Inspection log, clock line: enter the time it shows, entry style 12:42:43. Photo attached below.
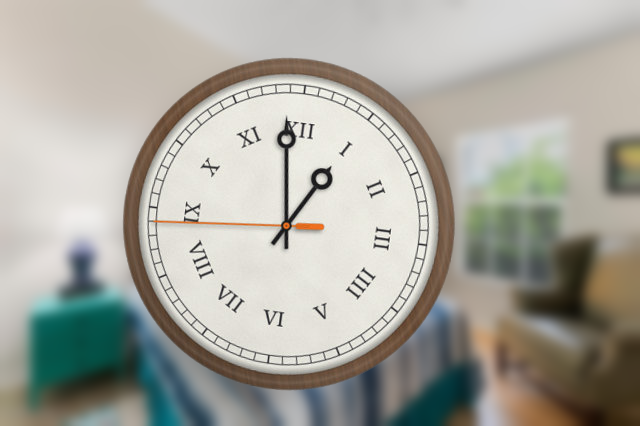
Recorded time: 12:58:44
